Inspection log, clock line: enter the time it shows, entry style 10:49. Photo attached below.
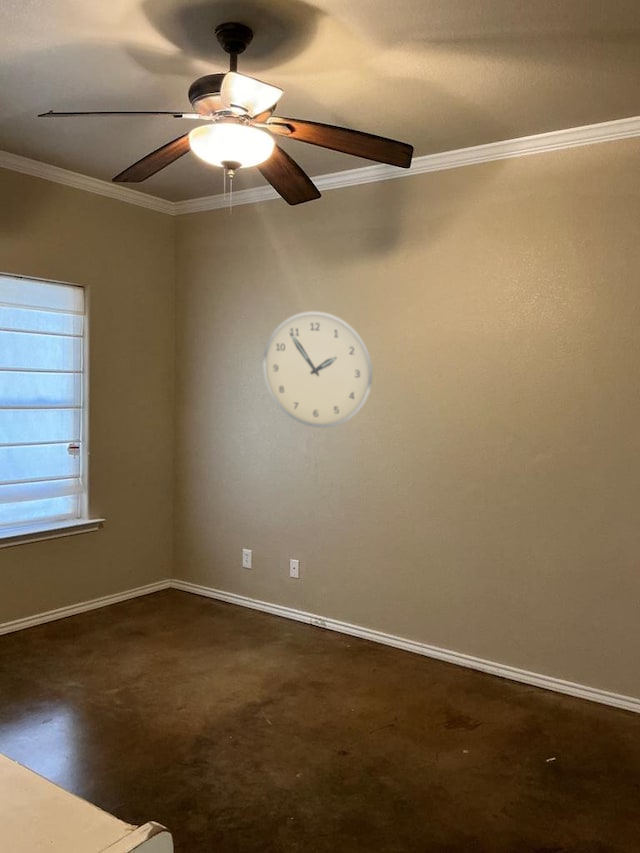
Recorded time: 1:54
